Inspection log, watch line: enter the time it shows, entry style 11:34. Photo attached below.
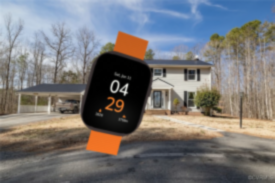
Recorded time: 4:29
